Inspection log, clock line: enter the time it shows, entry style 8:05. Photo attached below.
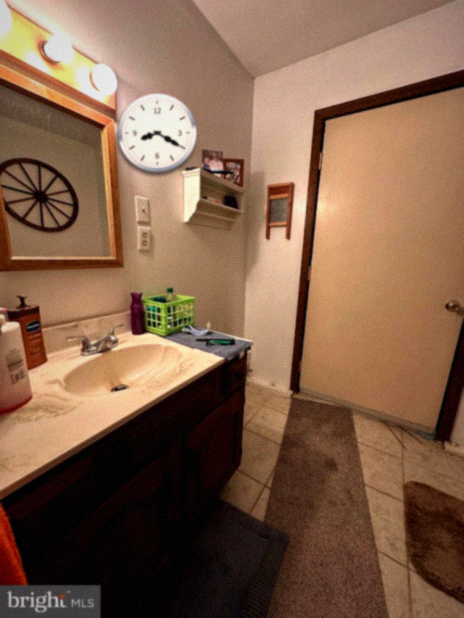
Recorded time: 8:20
